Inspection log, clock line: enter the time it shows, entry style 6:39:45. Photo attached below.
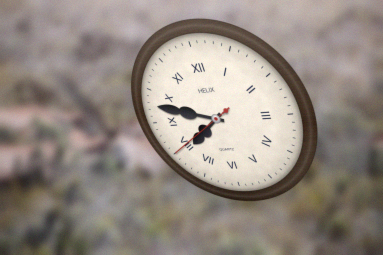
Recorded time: 7:47:40
